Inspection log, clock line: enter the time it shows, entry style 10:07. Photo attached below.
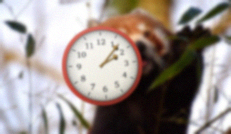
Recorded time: 2:07
